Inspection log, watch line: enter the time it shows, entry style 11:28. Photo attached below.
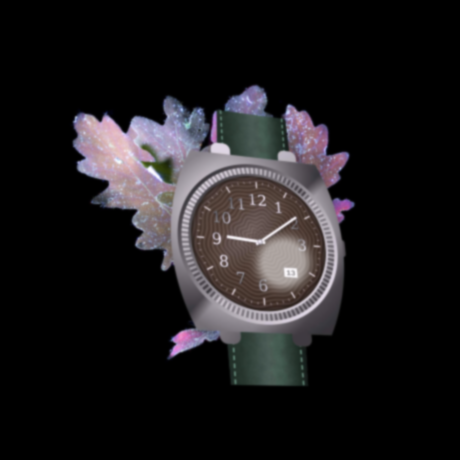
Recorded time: 9:09
